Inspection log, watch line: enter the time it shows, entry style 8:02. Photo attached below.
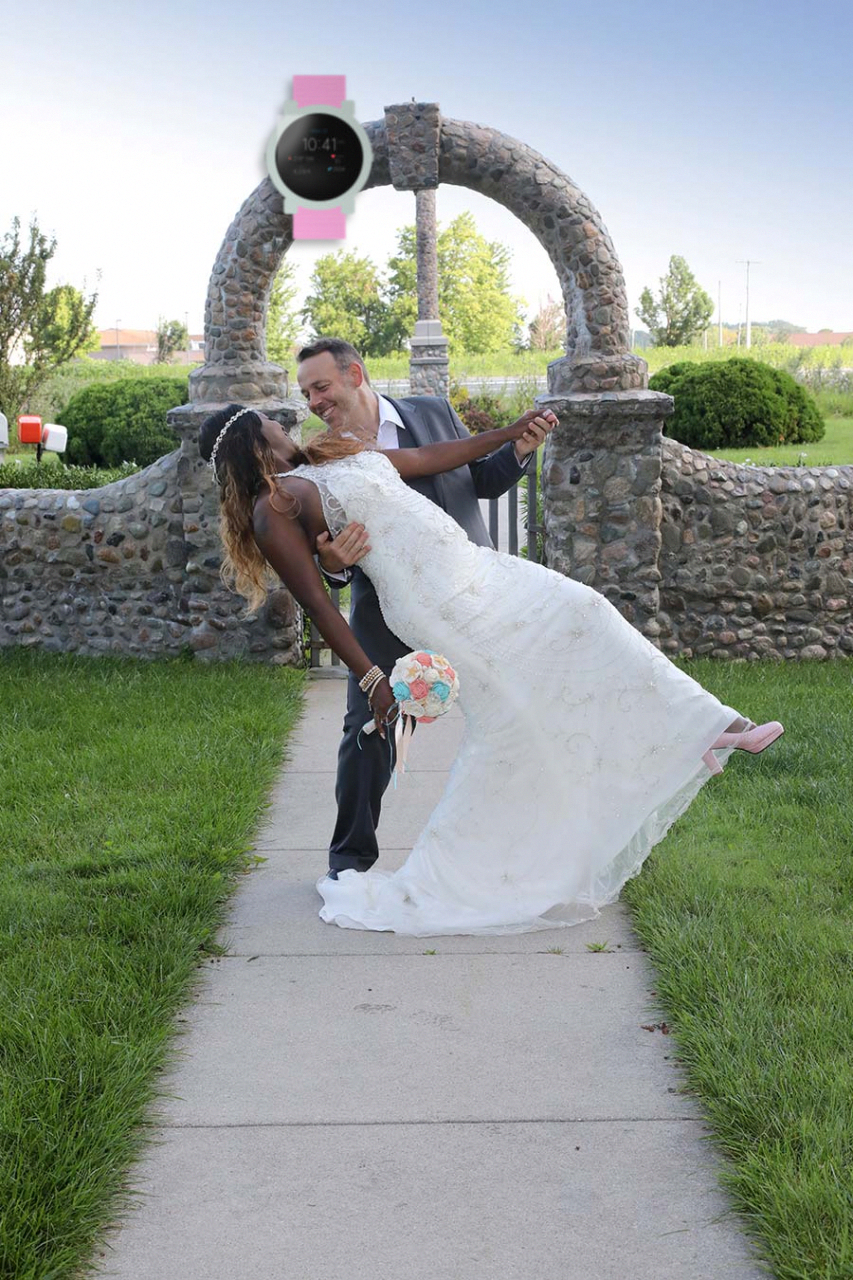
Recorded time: 10:41
